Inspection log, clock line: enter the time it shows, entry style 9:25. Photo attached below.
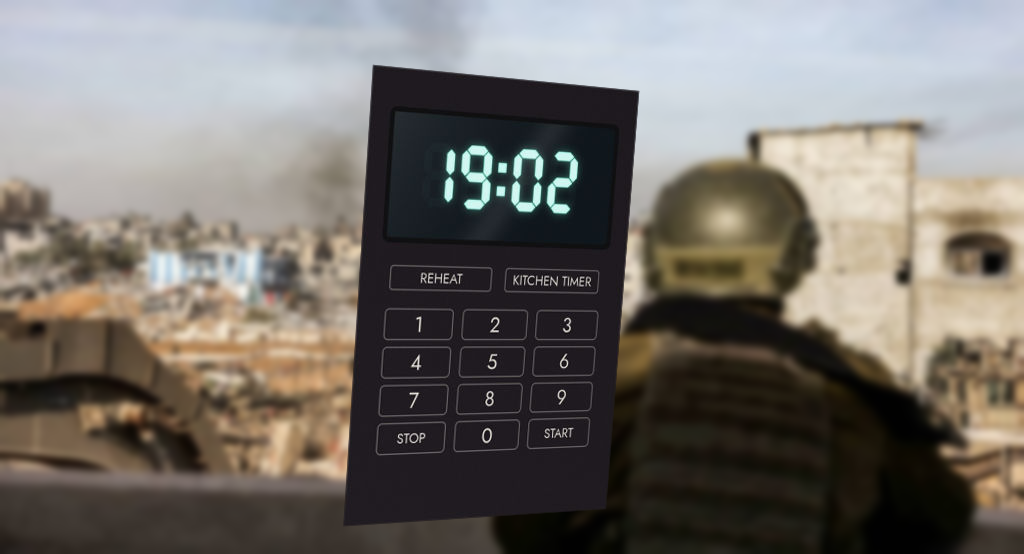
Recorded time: 19:02
